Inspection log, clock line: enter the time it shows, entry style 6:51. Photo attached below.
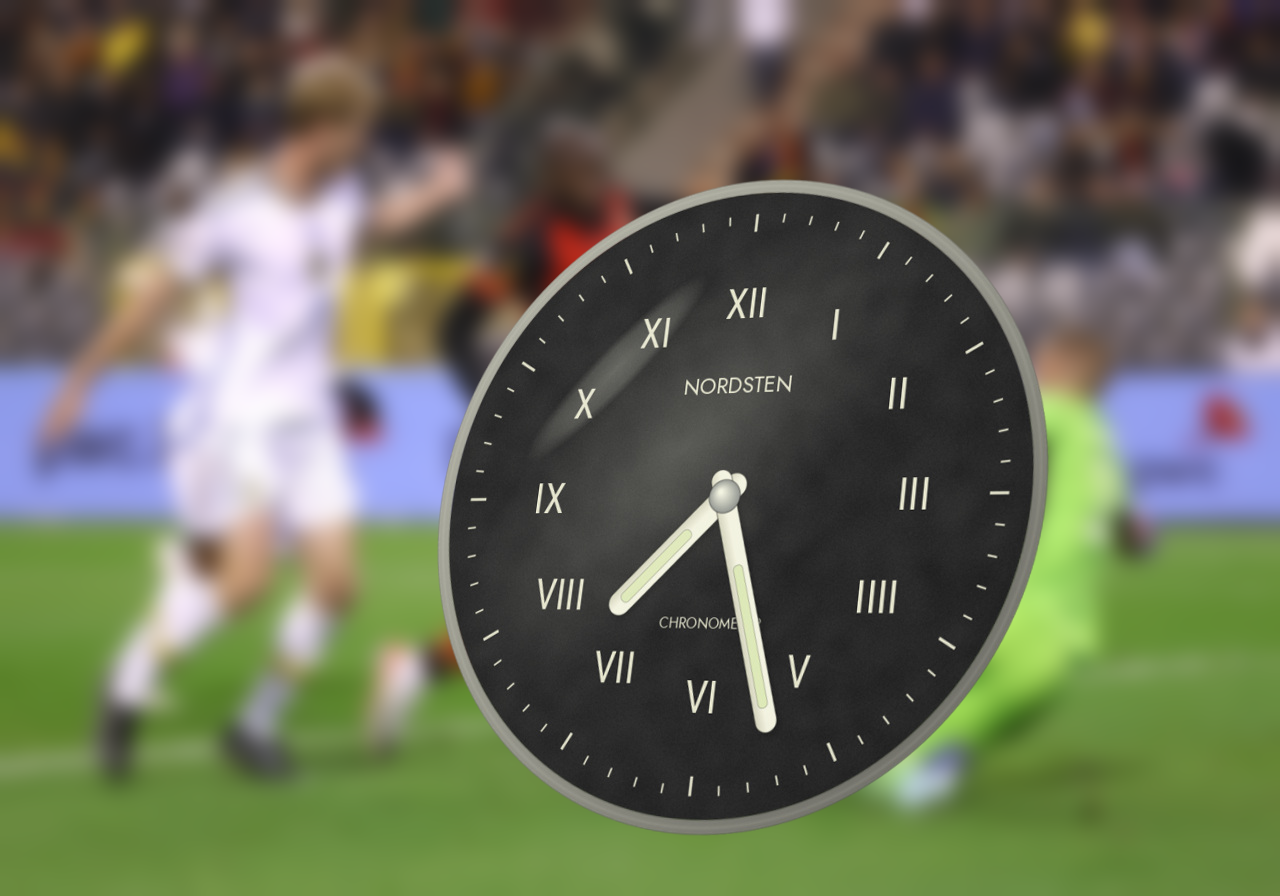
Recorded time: 7:27
